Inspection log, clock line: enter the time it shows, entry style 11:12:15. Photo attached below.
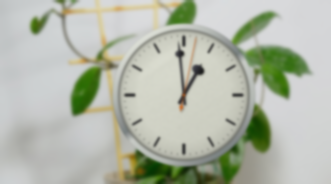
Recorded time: 12:59:02
